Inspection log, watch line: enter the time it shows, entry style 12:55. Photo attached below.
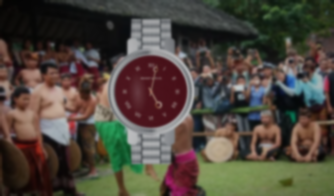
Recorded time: 5:02
